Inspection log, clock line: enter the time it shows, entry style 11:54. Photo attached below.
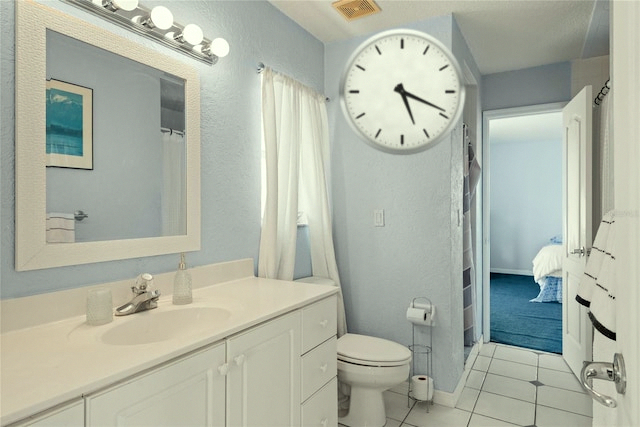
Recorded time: 5:19
